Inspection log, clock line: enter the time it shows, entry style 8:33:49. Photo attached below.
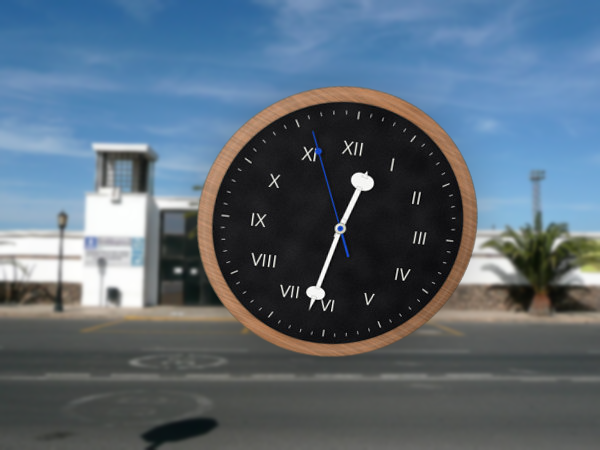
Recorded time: 12:31:56
